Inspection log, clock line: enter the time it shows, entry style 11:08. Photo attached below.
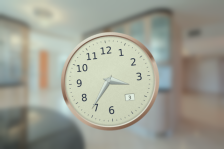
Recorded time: 3:36
